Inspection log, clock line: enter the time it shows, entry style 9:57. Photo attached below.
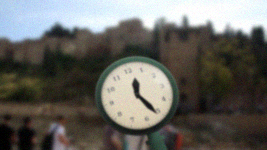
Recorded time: 12:26
